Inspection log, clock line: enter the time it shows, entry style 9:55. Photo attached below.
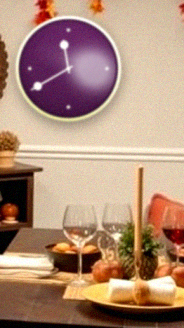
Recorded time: 11:40
